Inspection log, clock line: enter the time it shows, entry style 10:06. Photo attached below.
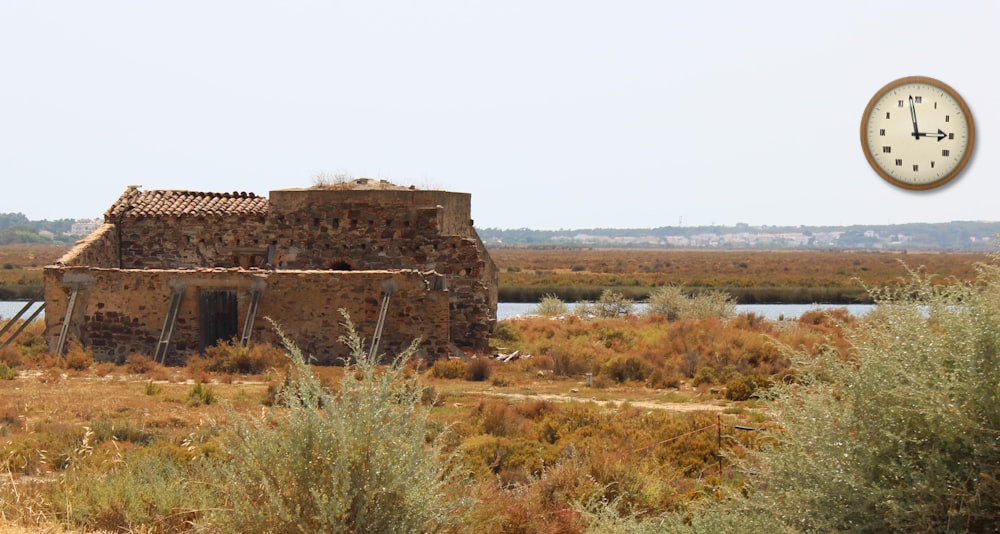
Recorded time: 2:58
